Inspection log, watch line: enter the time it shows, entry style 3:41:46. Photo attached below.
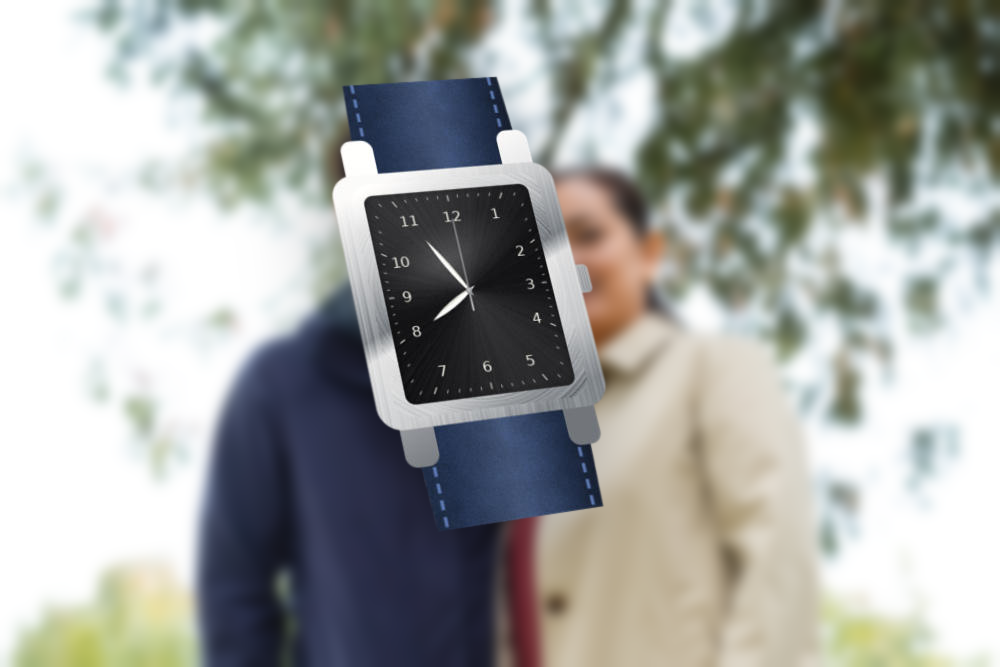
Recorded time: 7:55:00
